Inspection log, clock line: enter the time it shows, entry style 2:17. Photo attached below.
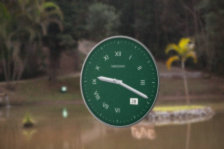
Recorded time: 9:19
